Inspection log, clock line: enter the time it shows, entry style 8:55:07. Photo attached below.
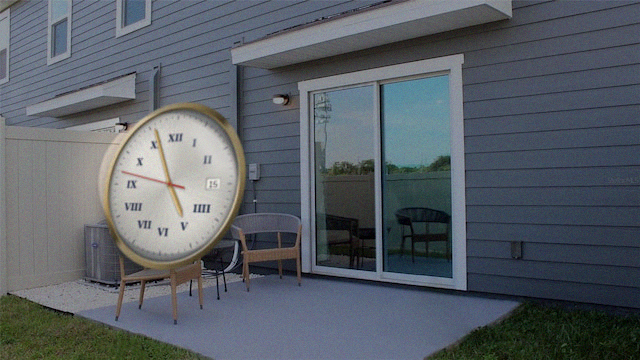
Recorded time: 4:55:47
